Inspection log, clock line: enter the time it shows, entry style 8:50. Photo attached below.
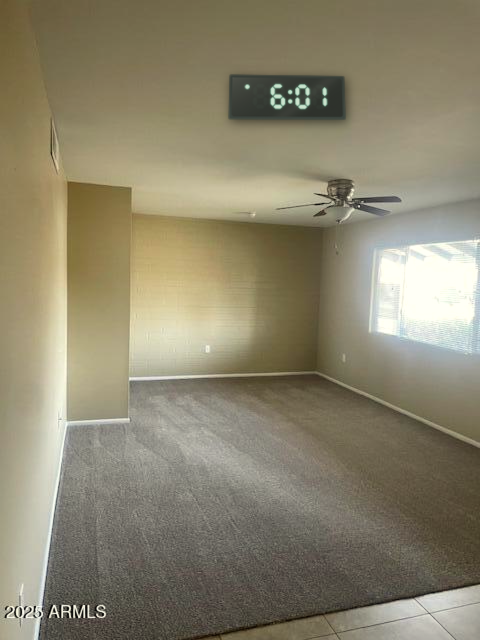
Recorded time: 6:01
